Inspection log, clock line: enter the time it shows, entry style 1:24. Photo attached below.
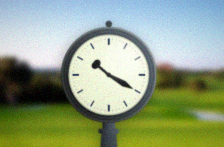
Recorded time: 10:20
